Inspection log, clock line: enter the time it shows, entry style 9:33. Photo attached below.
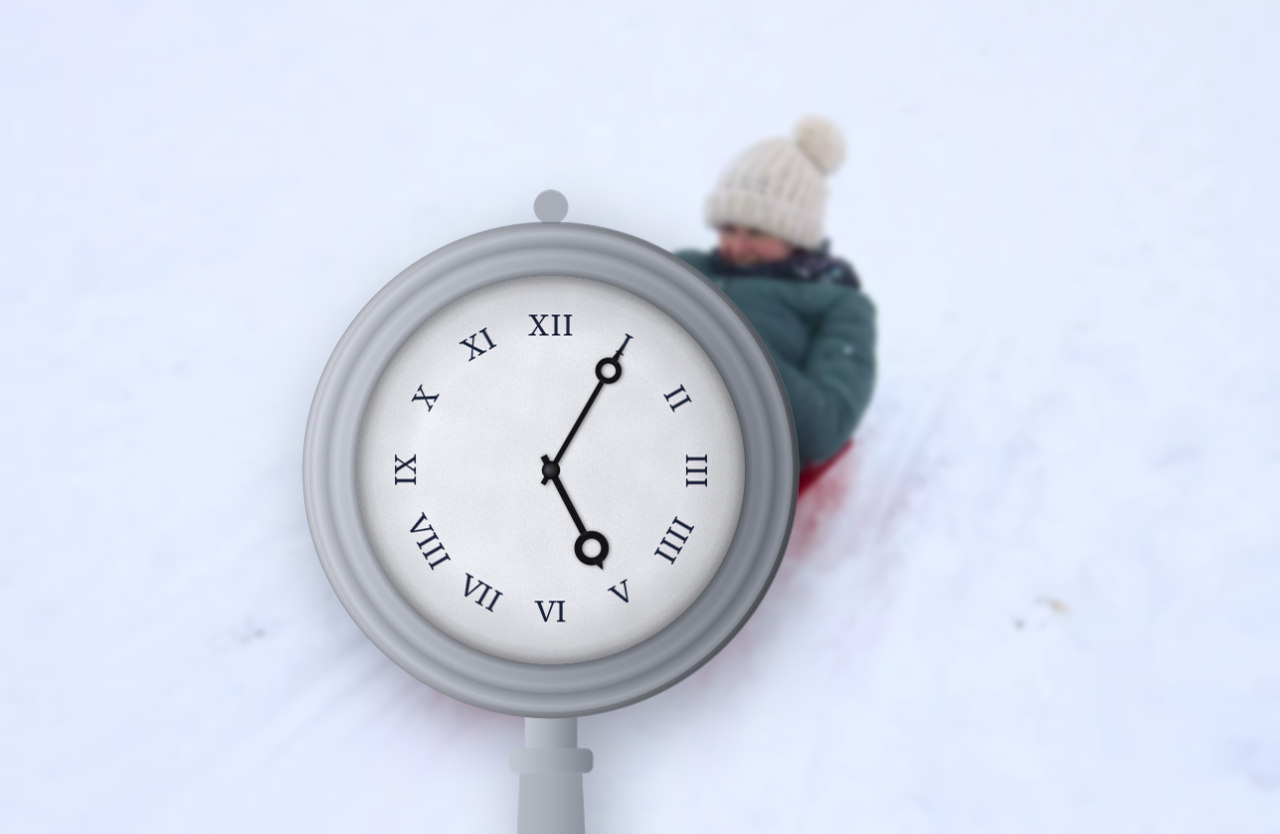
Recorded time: 5:05
